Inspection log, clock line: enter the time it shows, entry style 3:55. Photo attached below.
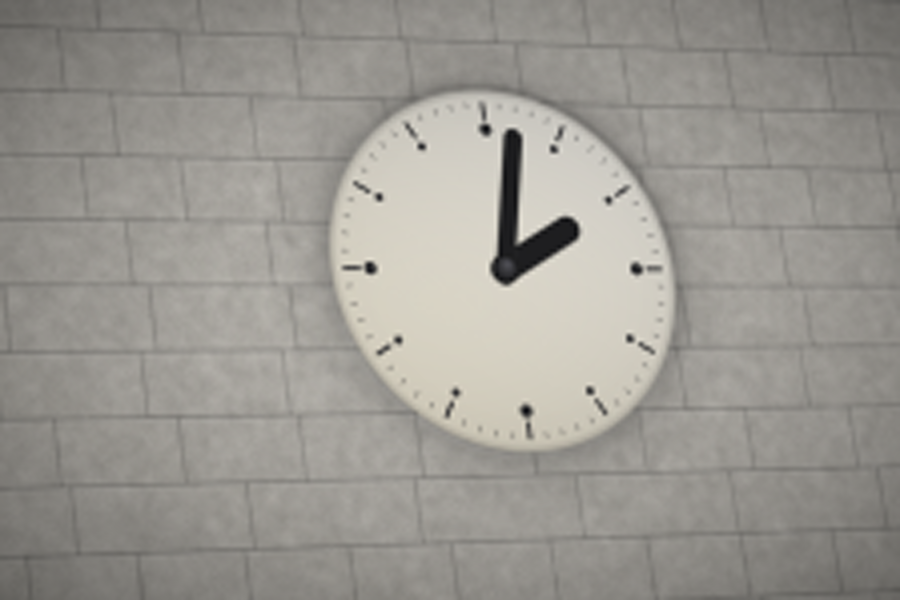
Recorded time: 2:02
